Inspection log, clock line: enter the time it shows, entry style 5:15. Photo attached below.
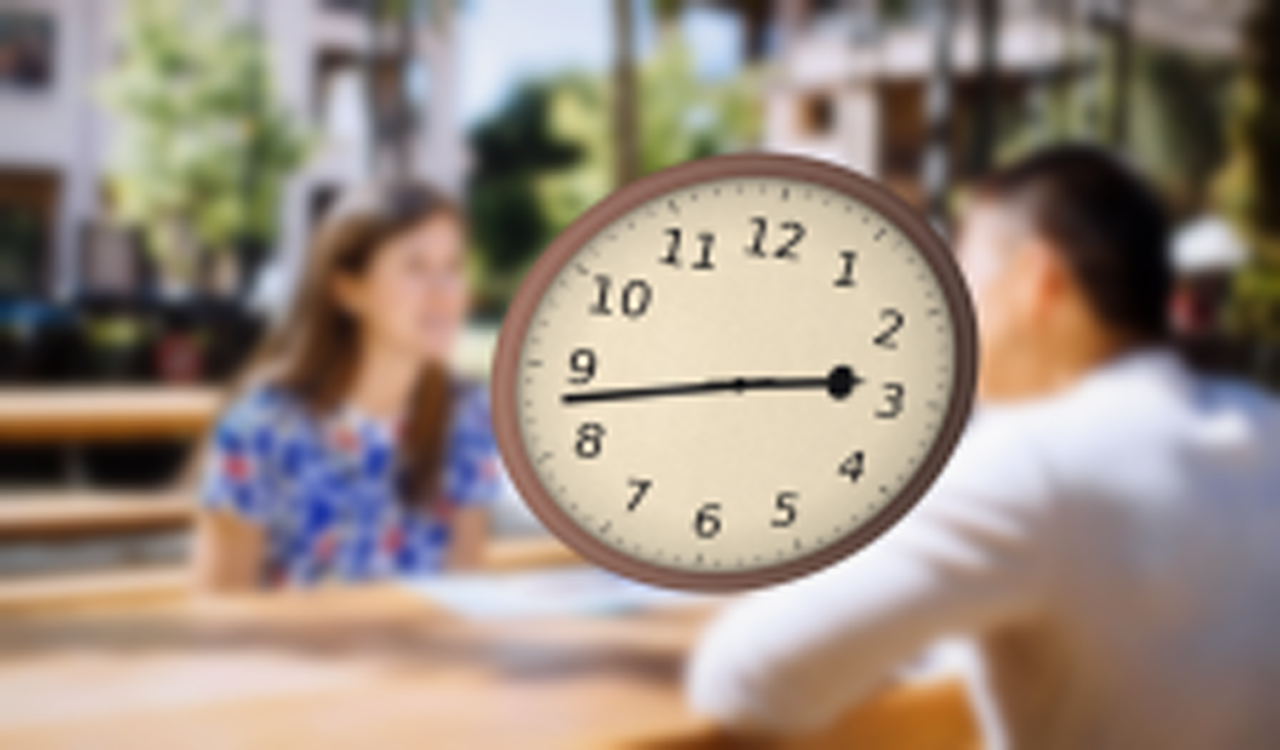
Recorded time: 2:43
